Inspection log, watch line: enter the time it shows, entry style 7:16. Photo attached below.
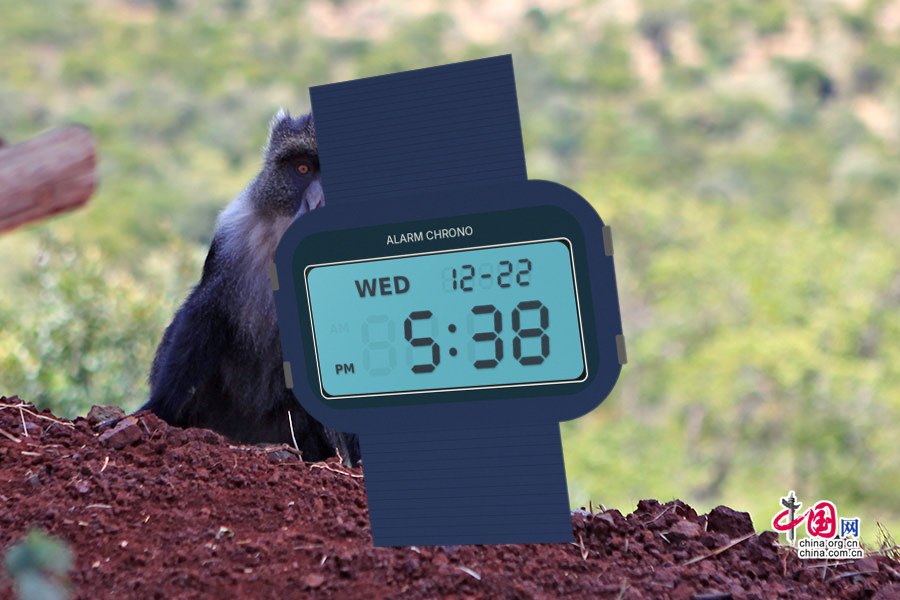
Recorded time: 5:38
